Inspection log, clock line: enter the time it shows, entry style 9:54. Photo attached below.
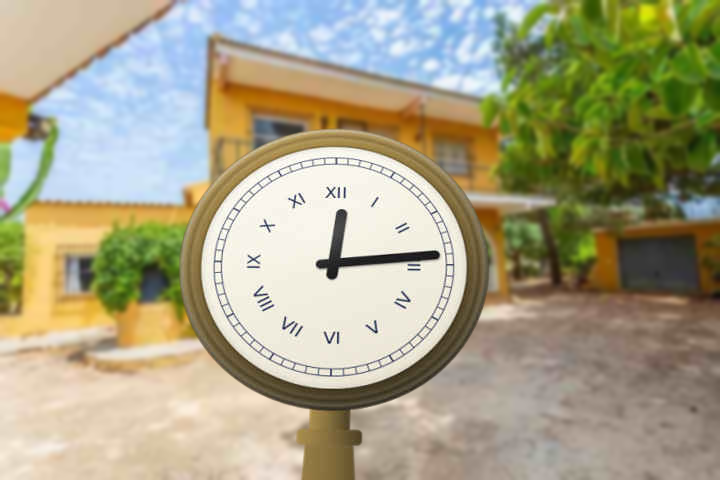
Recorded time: 12:14
